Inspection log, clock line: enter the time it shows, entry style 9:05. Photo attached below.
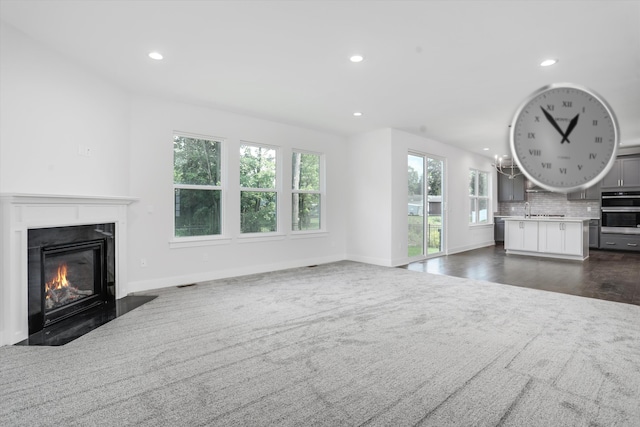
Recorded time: 12:53
